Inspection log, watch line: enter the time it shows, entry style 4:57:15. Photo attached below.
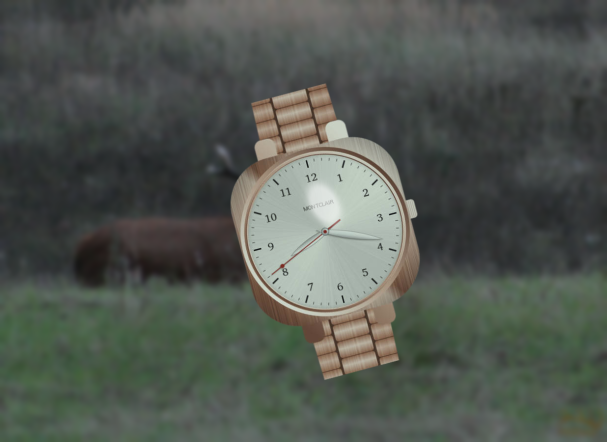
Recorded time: 8:18:41
